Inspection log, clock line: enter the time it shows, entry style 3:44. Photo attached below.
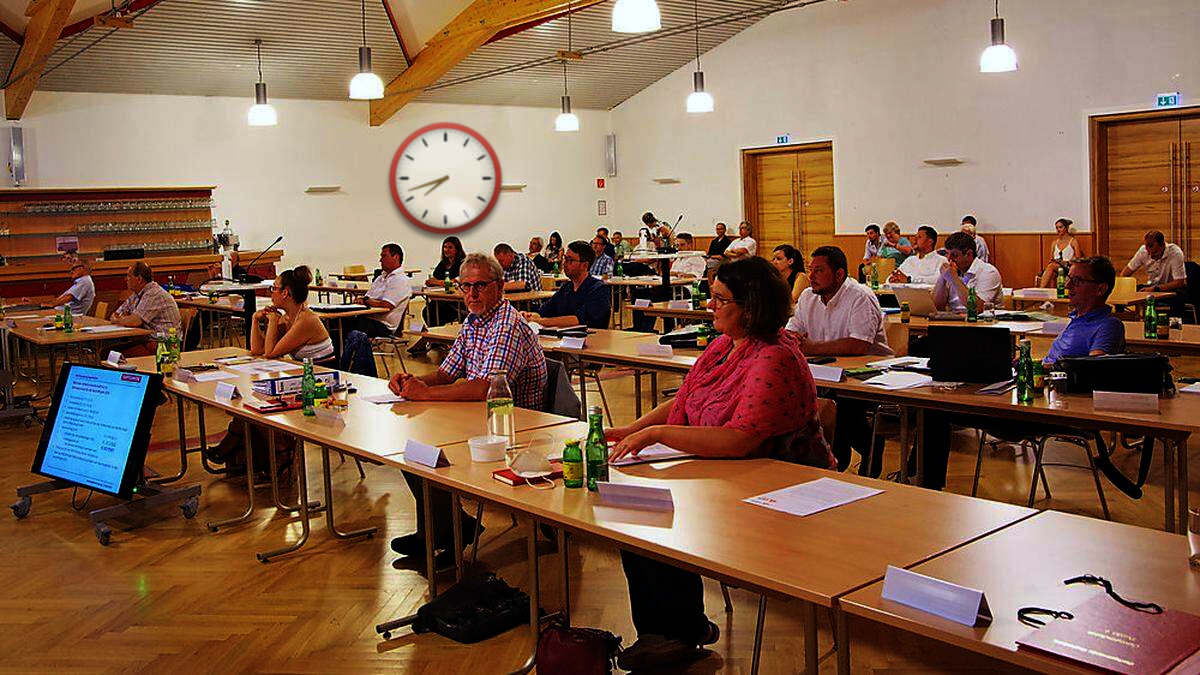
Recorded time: 7:42
